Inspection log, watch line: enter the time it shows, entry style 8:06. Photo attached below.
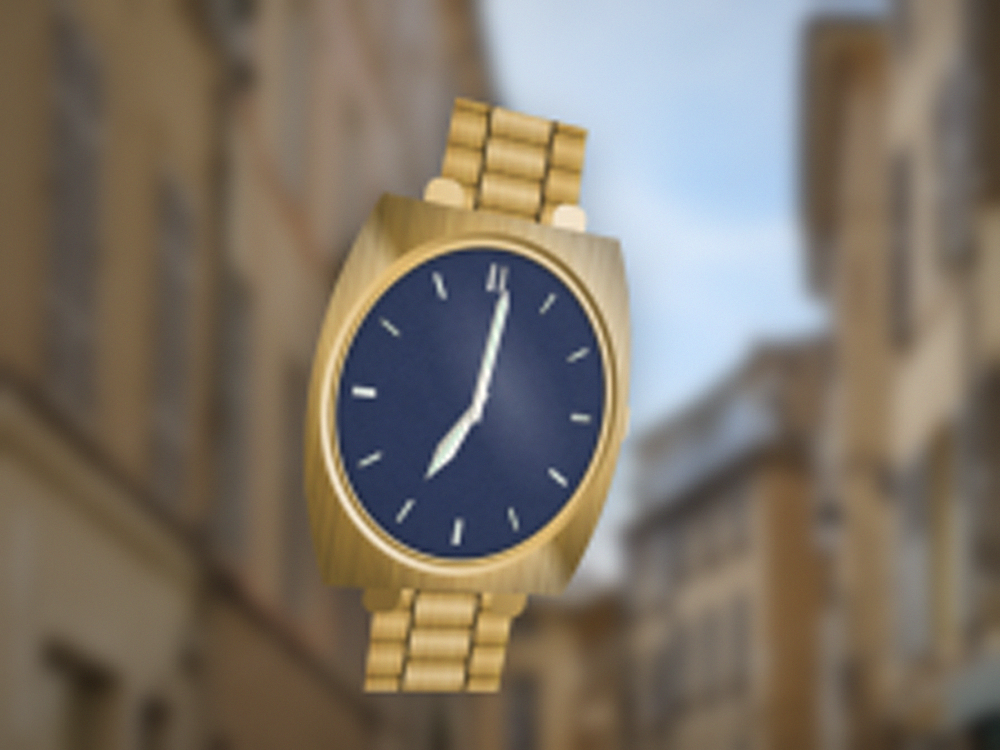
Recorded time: 7:01
